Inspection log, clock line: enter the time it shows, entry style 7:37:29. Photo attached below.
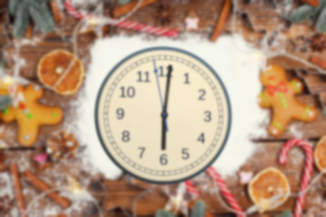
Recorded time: 6:00:58
